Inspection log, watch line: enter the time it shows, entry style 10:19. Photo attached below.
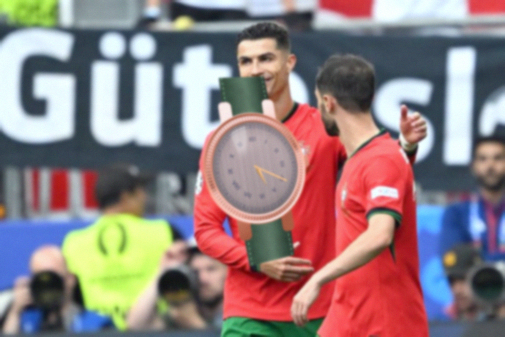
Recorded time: 5:20
